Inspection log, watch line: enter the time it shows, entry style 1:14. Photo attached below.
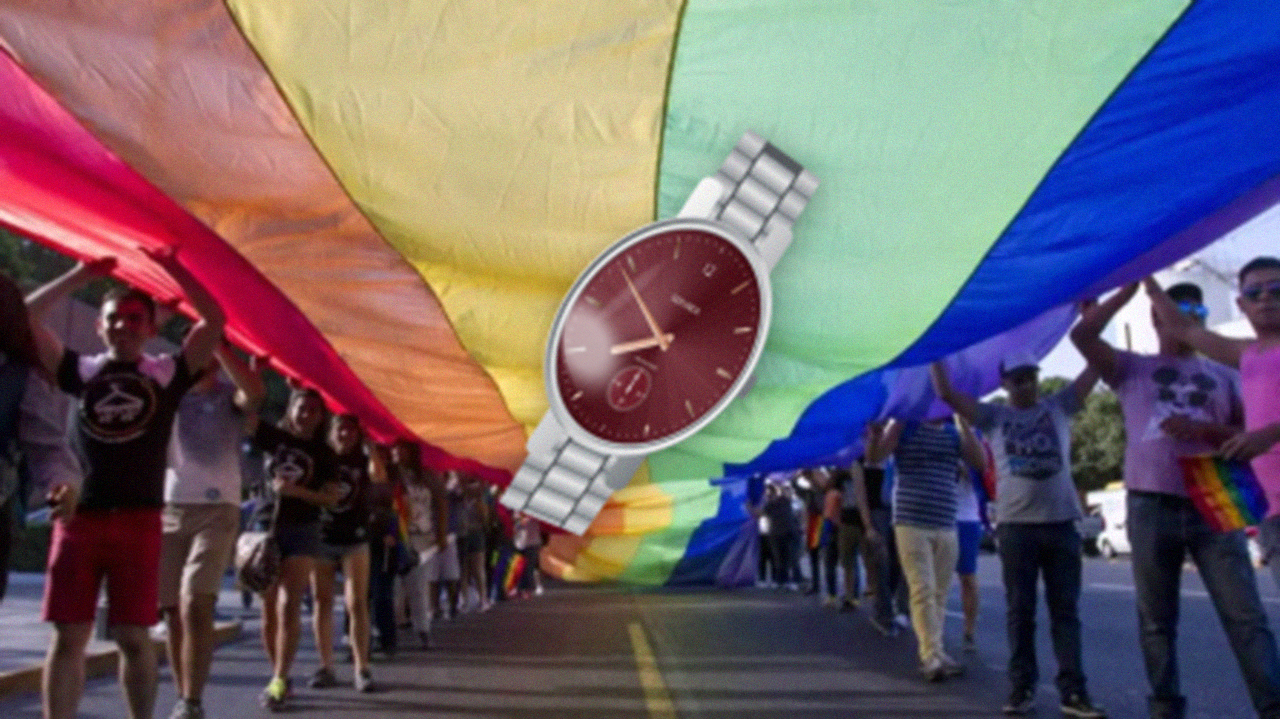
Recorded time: 7:49
